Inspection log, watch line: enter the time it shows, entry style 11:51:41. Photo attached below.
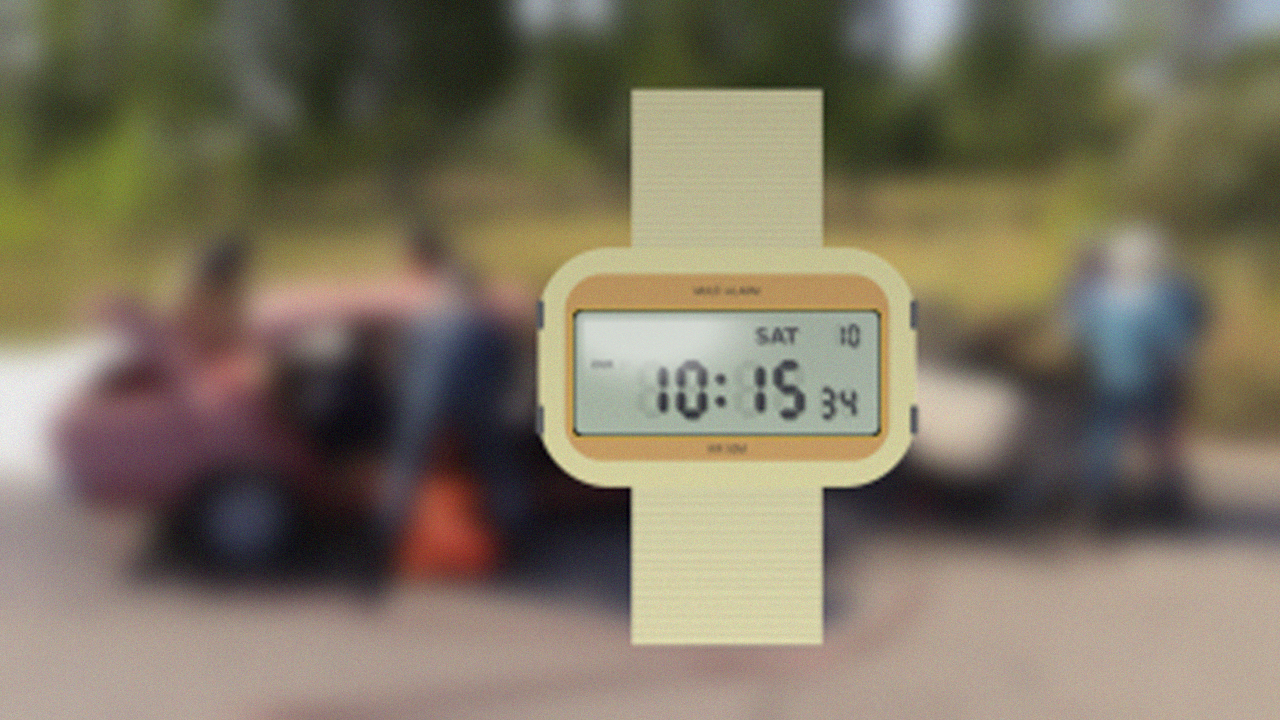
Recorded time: 10:15:34
